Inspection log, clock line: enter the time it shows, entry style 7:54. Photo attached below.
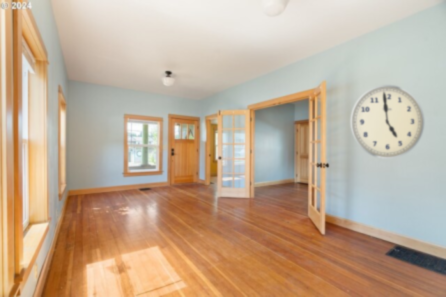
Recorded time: 4:59
